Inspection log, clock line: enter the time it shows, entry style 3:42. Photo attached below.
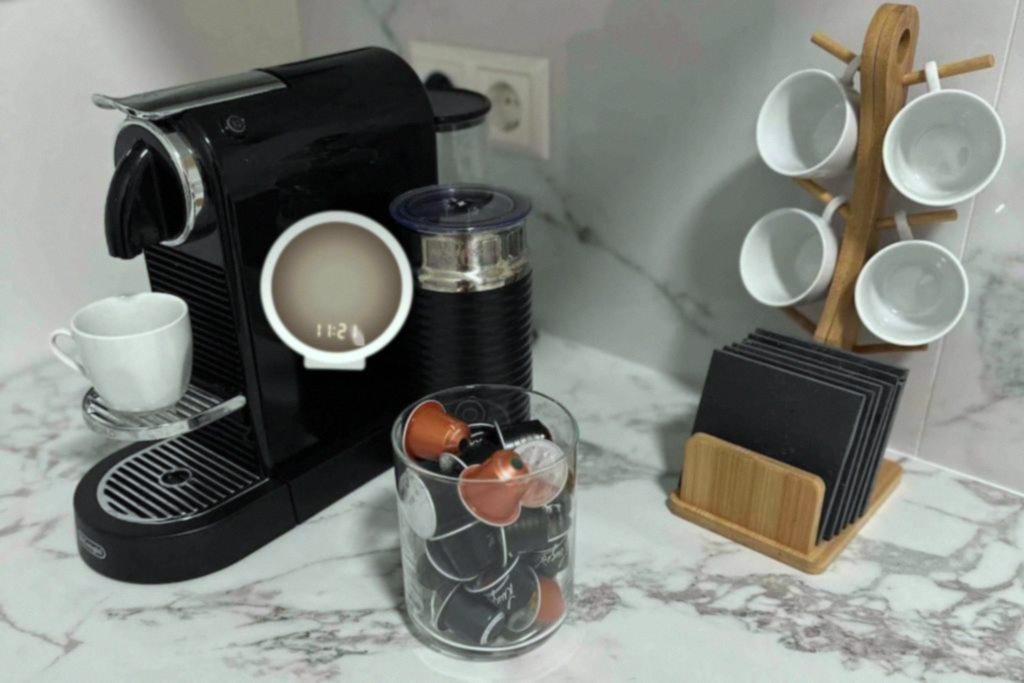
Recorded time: 11:21
